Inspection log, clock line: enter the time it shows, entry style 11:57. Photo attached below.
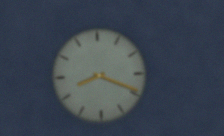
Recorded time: 8:19
